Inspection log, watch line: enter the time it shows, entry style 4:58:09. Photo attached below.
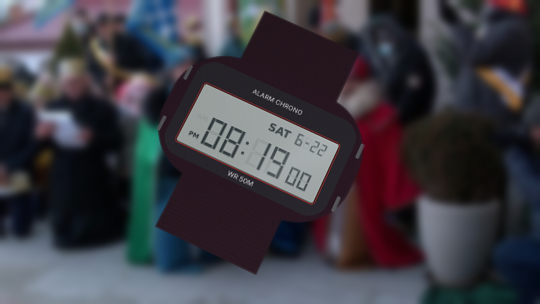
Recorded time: 8:19:00
